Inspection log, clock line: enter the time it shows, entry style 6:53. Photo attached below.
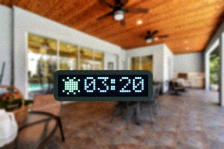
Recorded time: 3:20
